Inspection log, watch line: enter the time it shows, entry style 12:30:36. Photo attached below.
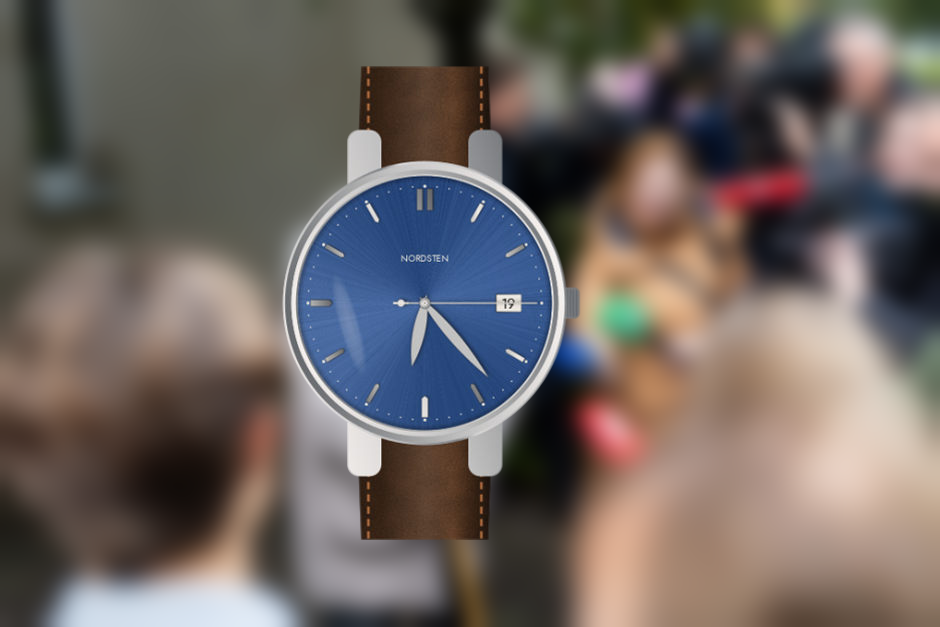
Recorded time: 6:23:15
